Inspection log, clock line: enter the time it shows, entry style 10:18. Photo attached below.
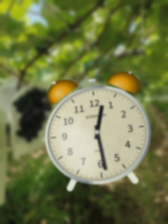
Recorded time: 12:29
